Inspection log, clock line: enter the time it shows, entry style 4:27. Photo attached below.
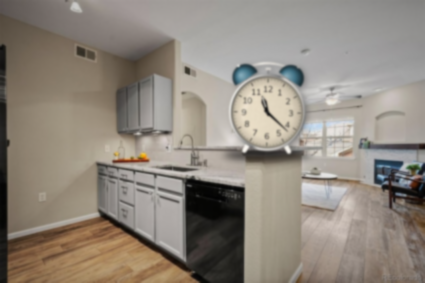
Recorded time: 11:22
